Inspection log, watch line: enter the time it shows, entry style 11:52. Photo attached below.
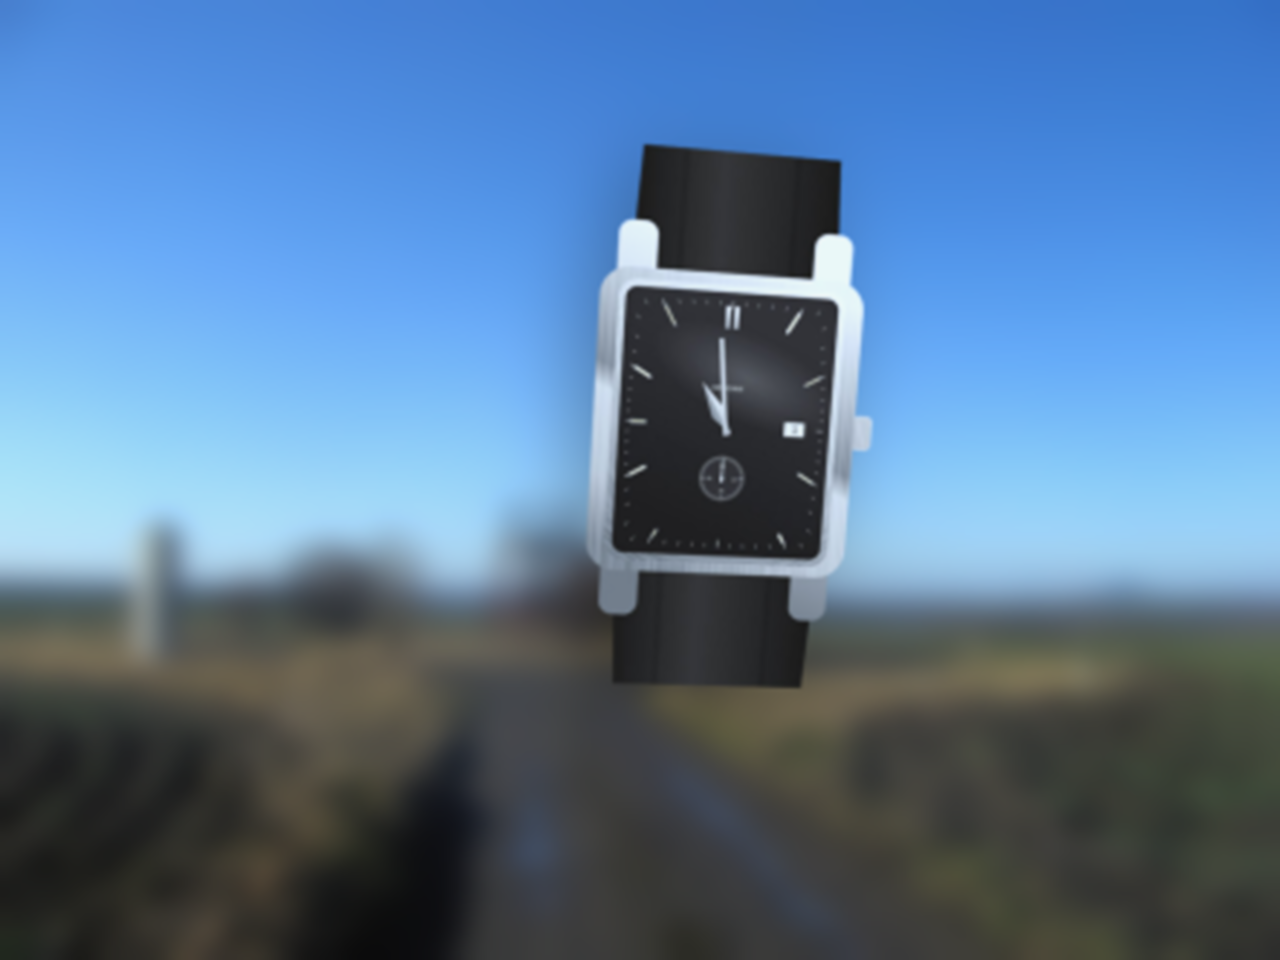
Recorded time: 10:59
